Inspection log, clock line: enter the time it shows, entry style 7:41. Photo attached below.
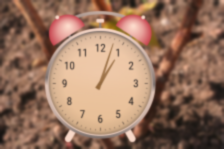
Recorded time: 1:03
